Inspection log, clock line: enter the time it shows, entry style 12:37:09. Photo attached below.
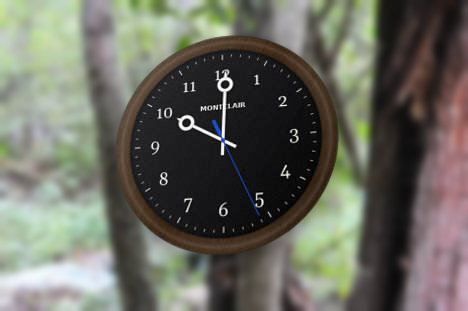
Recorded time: 10:00:26
